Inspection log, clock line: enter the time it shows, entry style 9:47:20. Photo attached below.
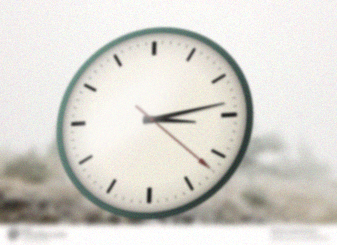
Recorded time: 3:13:22
